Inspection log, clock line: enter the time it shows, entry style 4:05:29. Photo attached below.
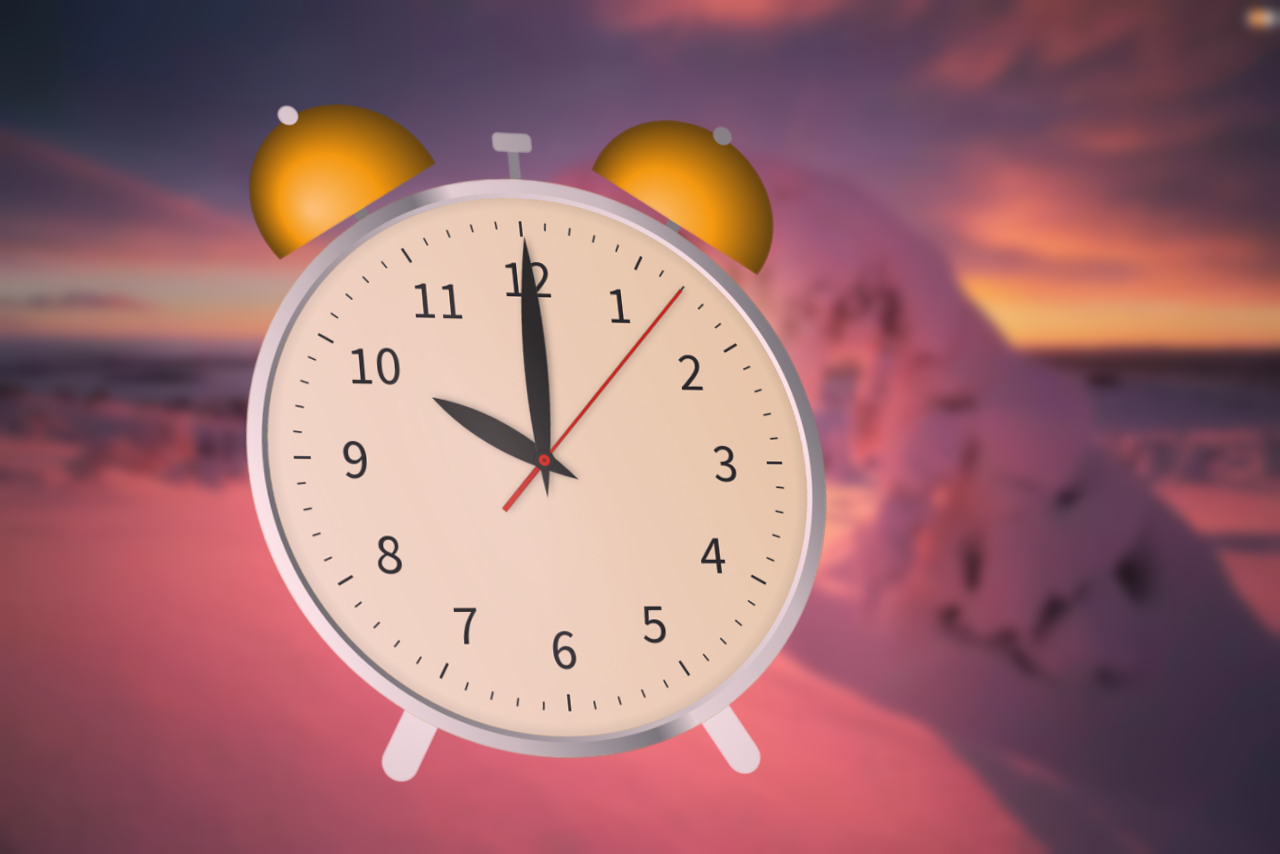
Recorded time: 10:00:07
